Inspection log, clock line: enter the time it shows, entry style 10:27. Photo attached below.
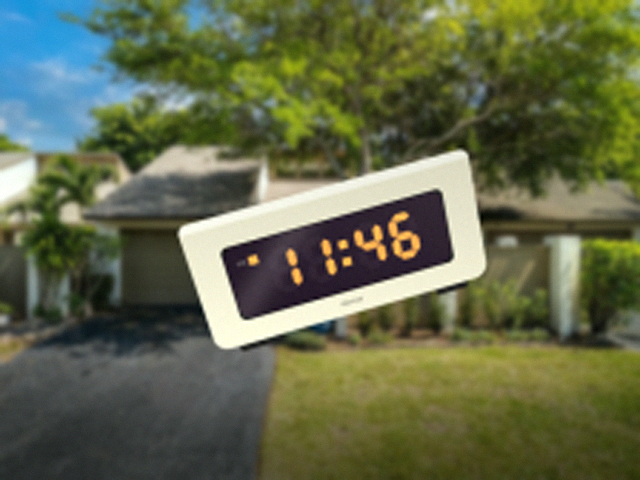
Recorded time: 11:46
